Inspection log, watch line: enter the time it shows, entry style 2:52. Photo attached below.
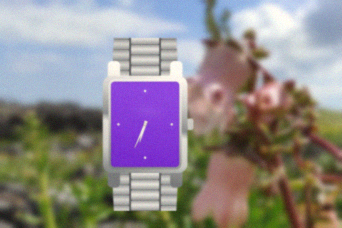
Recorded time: 6:34
